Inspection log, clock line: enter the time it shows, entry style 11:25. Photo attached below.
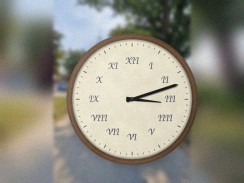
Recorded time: 3:12
